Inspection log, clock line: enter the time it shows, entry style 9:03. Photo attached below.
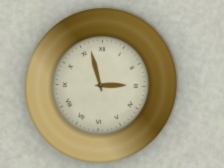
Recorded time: 2:57
